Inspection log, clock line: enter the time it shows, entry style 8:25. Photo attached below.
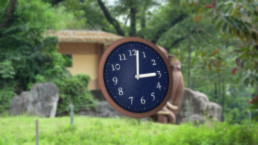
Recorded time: 3:02
